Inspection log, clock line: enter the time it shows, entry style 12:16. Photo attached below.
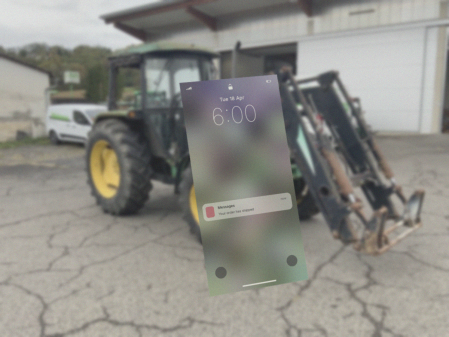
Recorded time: 6:00
